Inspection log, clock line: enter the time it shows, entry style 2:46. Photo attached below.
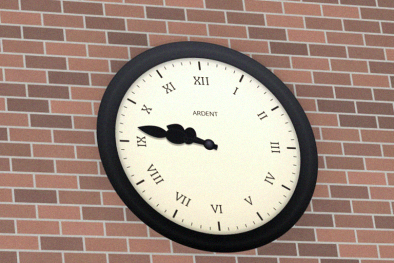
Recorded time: 9:47
